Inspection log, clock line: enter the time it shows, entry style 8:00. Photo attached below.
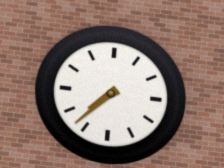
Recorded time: 7:37
